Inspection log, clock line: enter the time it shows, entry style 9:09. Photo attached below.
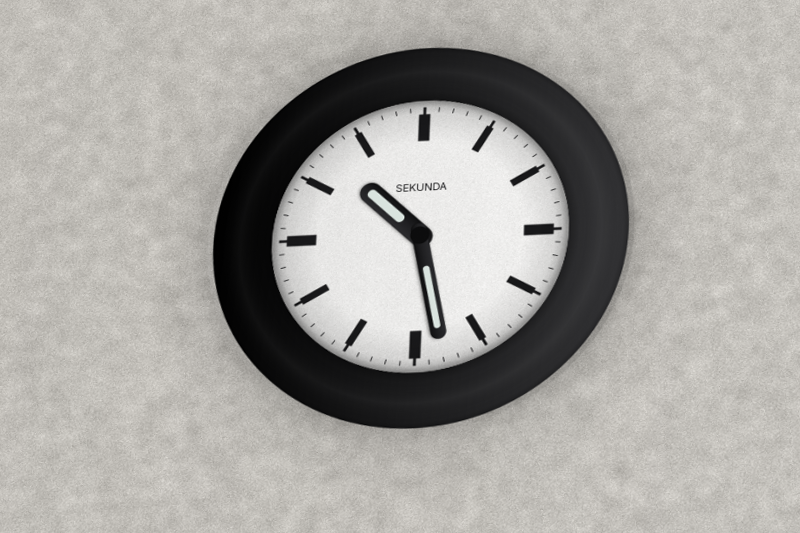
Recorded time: 10:28
